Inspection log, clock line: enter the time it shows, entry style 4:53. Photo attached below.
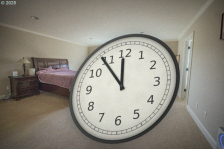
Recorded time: 11:54
